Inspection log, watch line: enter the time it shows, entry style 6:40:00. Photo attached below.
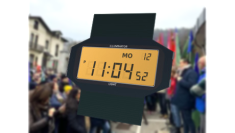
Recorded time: 11:04:52
